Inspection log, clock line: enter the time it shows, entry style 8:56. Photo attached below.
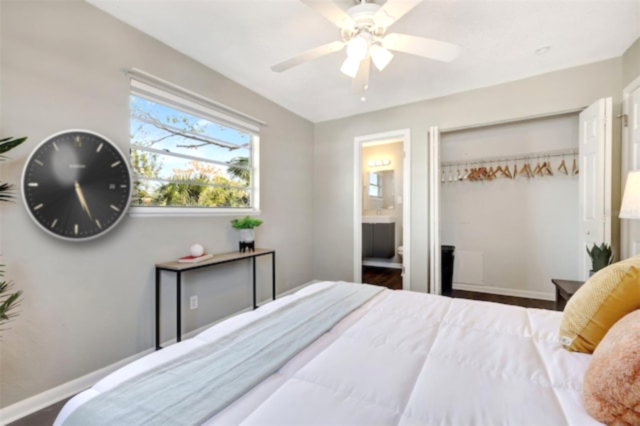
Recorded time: 5:26
